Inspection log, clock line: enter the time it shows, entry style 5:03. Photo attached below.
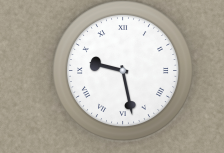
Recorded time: 9:28
